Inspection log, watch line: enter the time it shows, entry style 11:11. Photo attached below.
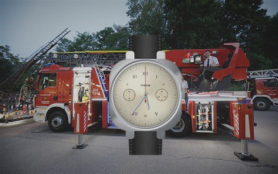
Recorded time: 5:36
